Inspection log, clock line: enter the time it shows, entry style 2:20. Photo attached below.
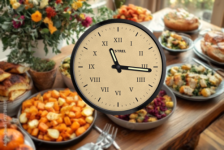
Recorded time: 11:16
